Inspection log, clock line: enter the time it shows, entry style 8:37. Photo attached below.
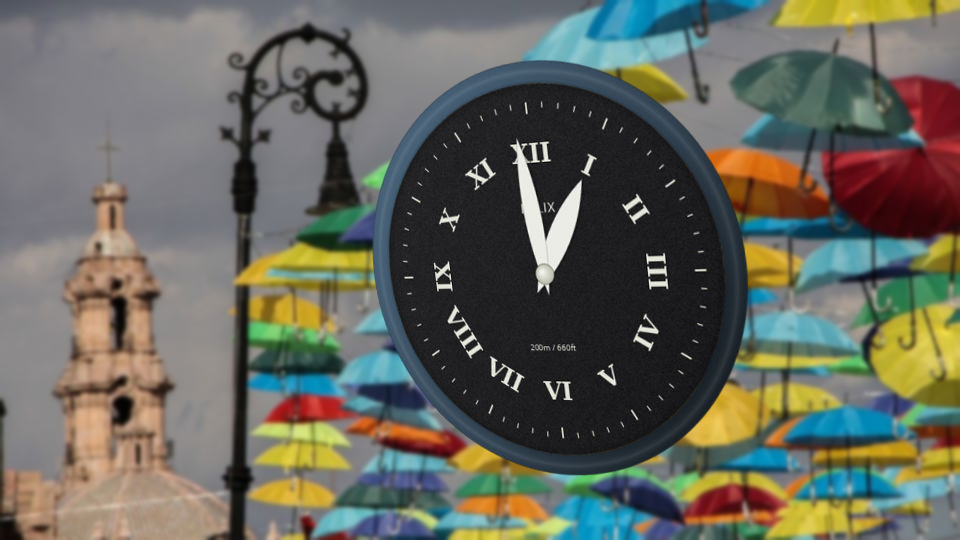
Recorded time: 12:59
